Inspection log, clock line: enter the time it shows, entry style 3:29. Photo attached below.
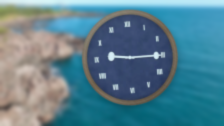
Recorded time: 9:15
